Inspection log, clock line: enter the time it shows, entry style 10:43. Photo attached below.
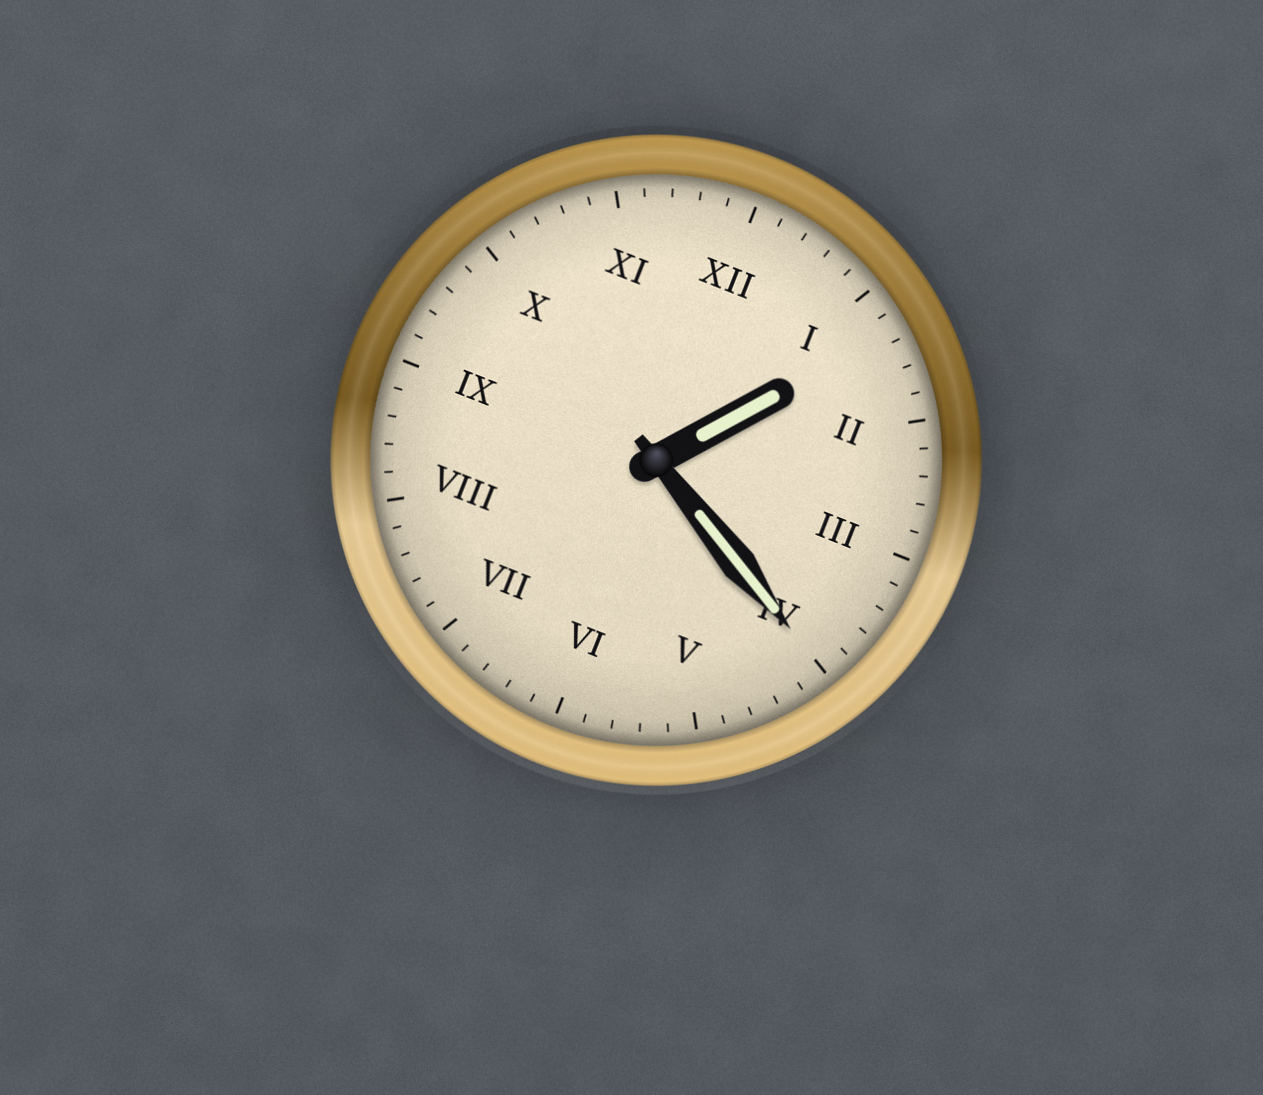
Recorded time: 1:20
